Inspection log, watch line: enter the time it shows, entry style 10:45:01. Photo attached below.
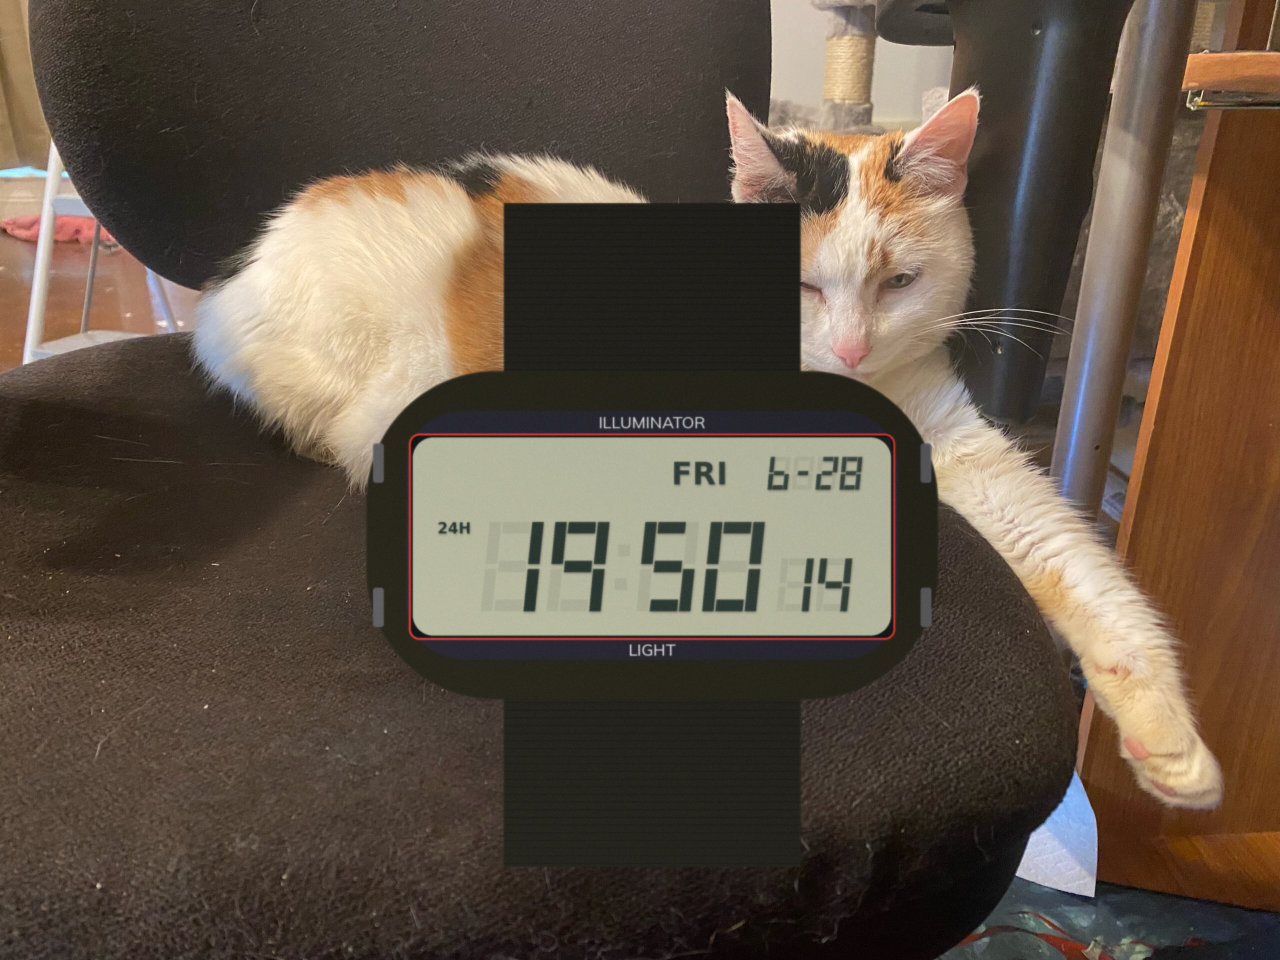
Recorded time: 19:50:14
